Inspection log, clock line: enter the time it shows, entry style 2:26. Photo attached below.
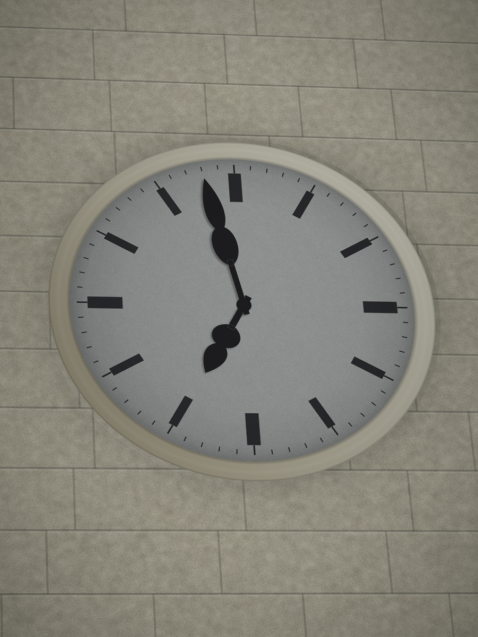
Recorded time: 6:58
